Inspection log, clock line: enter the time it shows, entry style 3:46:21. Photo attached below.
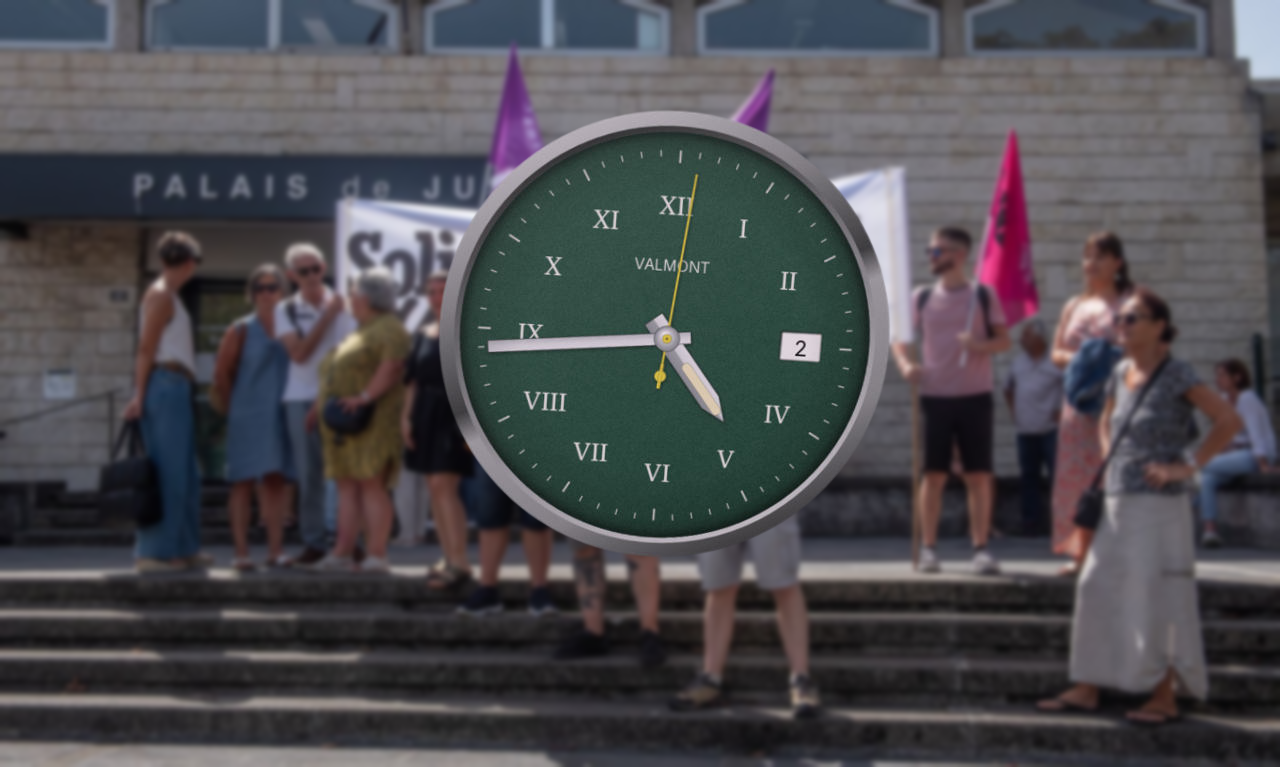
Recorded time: 4:44:01
